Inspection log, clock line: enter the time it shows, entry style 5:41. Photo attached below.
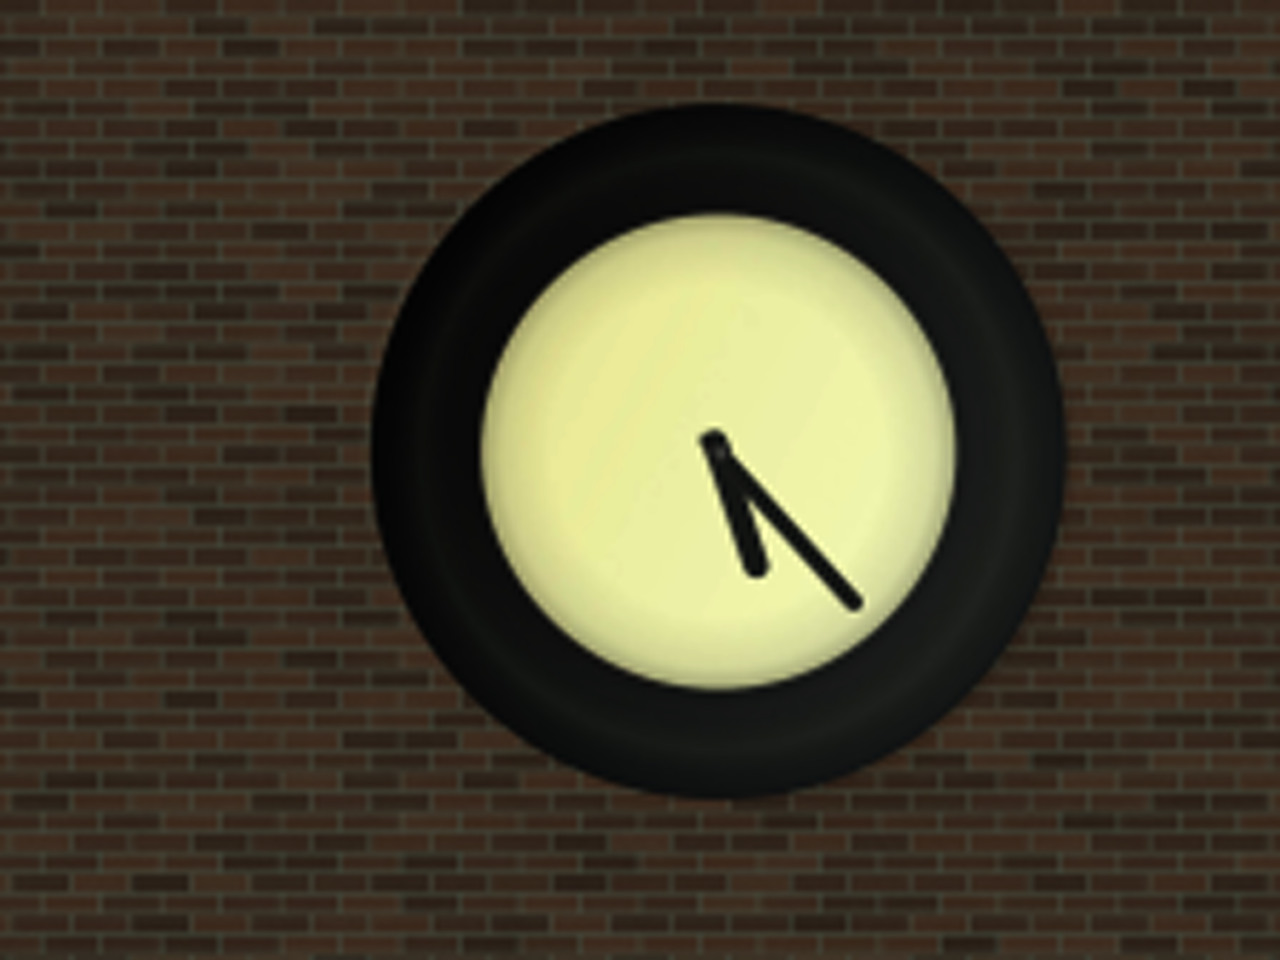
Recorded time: 5:23
